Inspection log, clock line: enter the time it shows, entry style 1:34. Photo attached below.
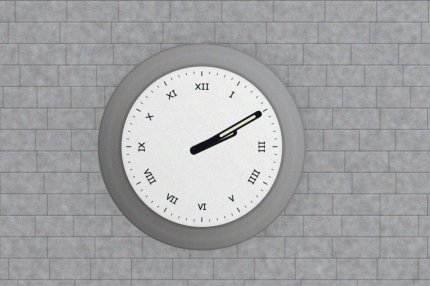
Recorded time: 2:10
